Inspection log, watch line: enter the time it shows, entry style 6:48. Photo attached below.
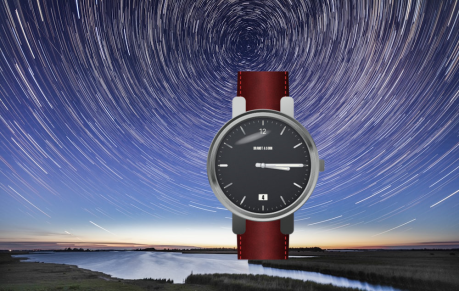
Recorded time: 3:15
